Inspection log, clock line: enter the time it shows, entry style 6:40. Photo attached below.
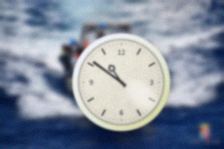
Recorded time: 10:51
